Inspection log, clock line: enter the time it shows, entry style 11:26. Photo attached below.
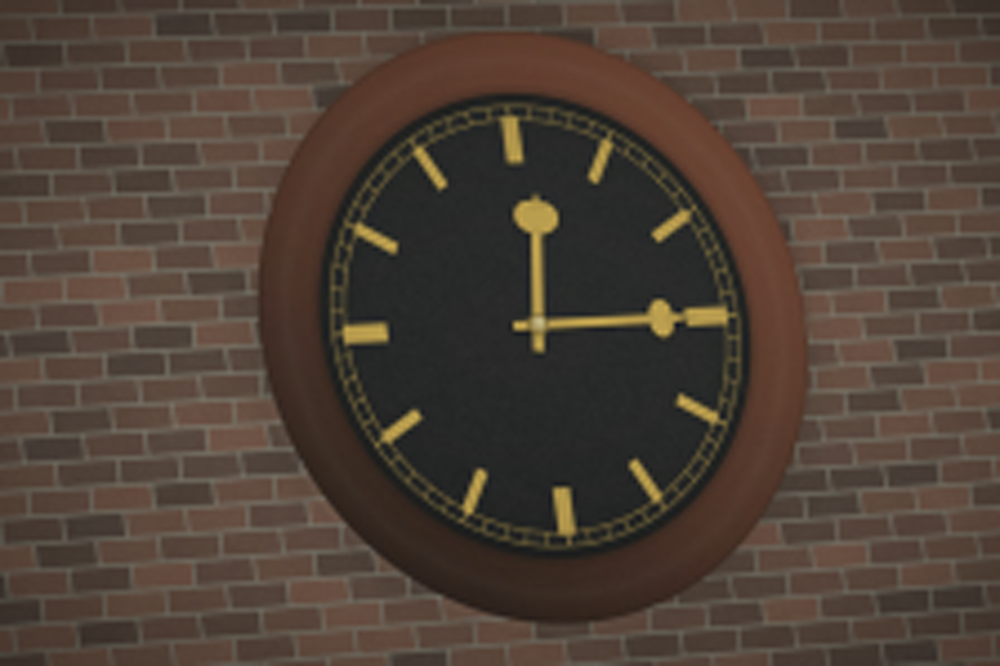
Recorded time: 12:15
